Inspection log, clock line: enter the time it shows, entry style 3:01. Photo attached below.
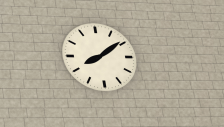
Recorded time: 8:09
